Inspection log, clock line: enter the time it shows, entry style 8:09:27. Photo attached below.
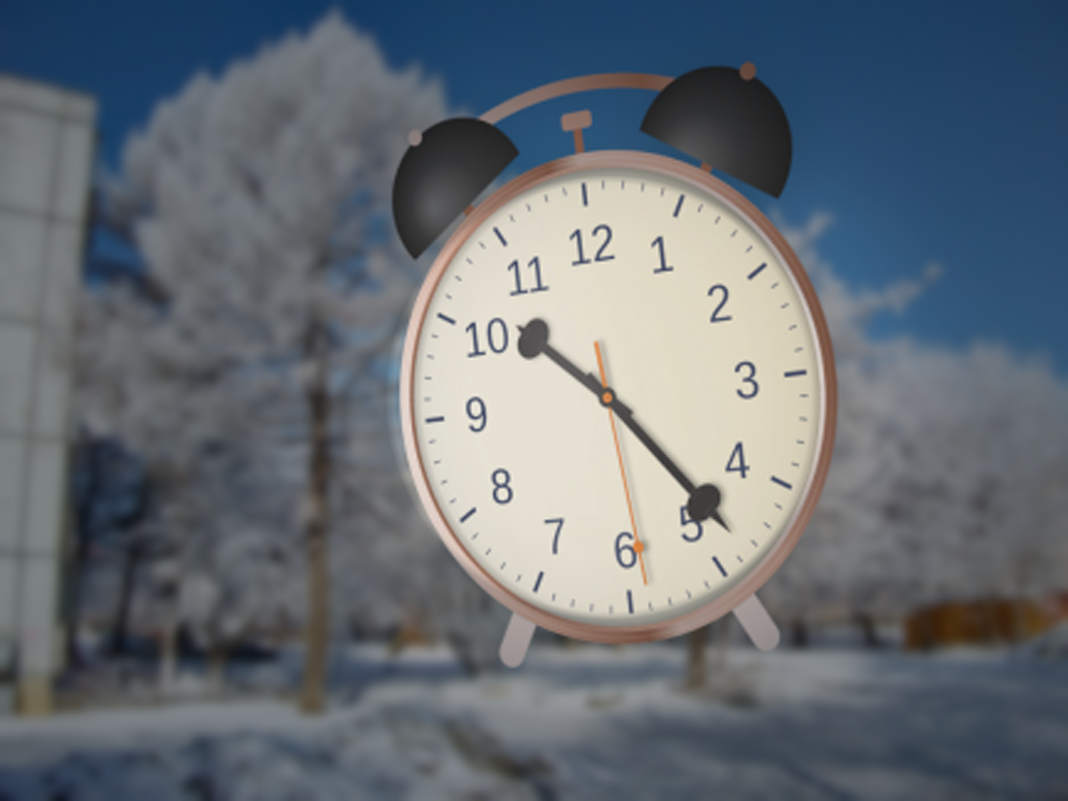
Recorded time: 10:23:29
